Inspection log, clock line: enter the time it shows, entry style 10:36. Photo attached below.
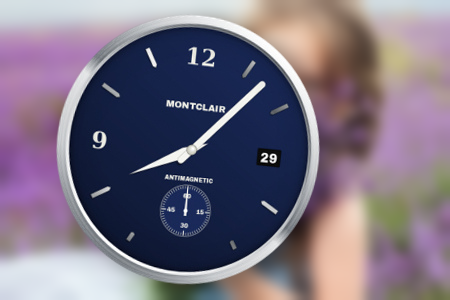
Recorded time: 8:07
